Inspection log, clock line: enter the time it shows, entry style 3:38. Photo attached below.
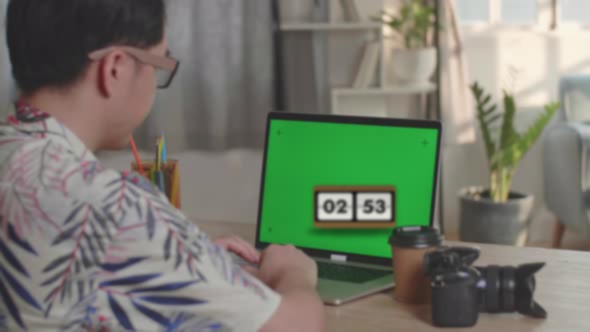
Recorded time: 2:53
